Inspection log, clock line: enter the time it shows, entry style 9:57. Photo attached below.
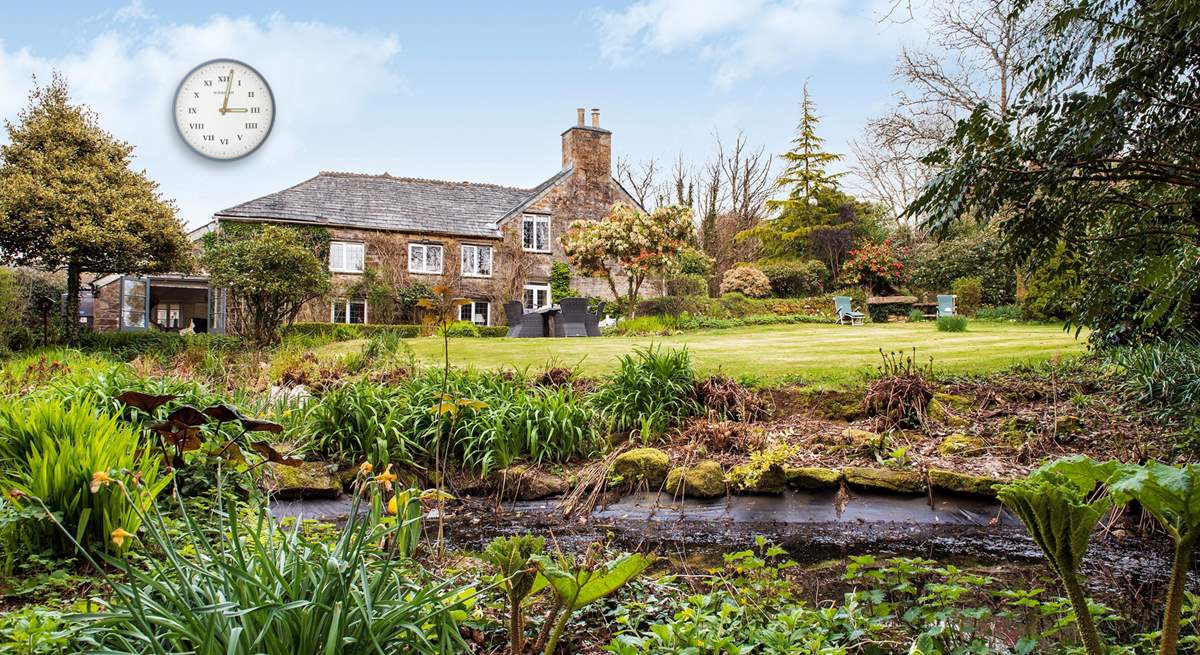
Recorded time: 3:02
